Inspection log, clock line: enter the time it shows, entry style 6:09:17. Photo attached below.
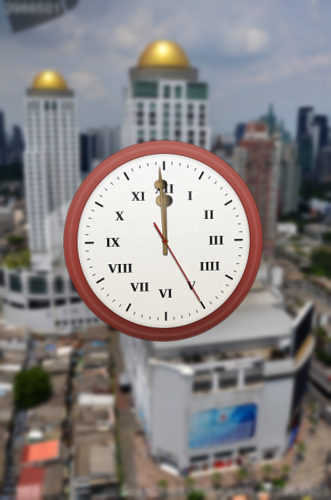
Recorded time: 11:59:25
